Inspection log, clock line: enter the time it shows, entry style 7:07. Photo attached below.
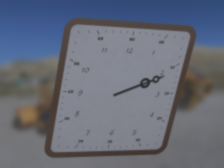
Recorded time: 2:11
